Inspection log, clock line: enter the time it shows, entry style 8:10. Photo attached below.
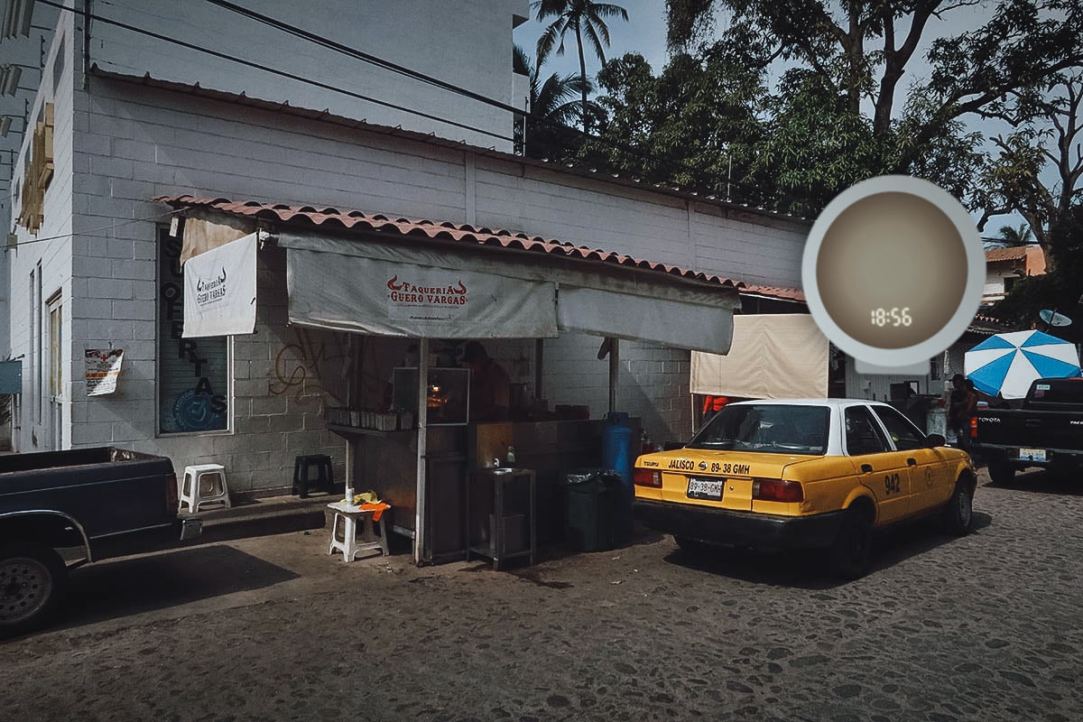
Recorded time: 18:56
